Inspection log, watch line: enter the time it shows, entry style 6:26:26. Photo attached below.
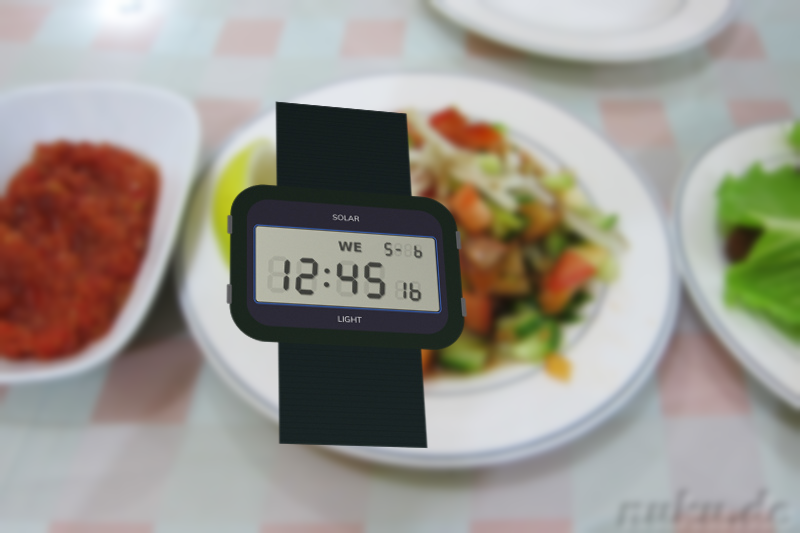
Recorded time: 12:45:16
